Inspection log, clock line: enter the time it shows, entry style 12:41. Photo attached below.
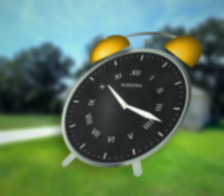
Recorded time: 10:18
